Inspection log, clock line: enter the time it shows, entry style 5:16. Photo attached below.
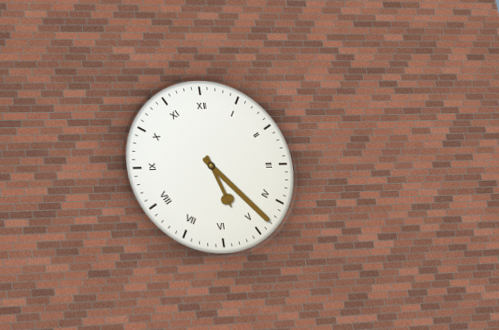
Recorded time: 5:23
